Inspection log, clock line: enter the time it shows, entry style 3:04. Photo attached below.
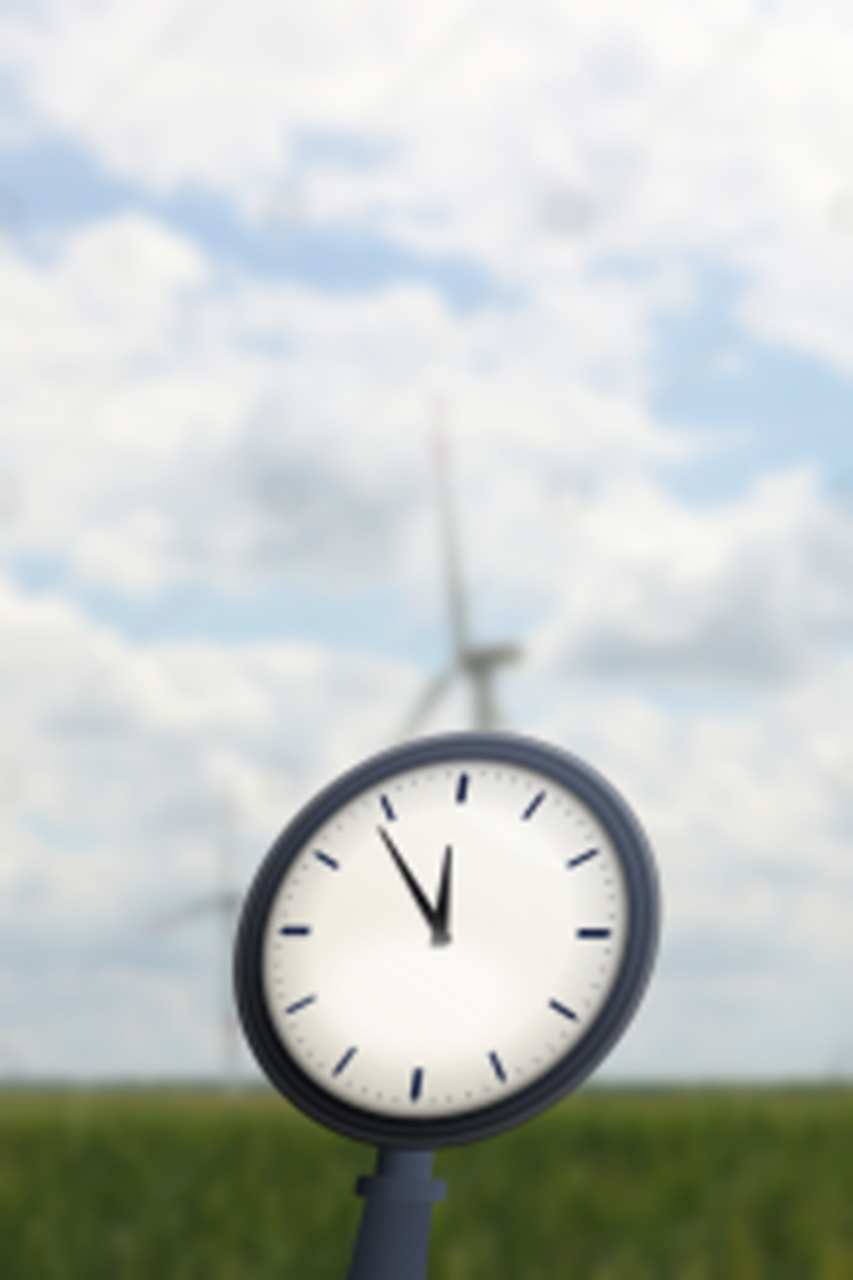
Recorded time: 11:54
